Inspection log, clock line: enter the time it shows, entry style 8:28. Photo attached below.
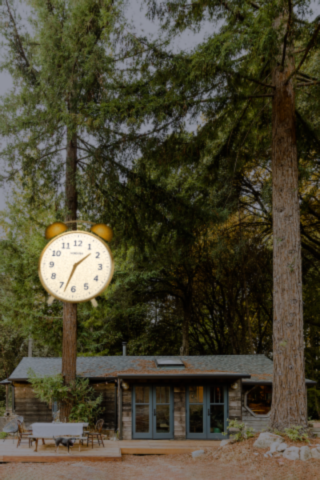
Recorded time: 1:33
